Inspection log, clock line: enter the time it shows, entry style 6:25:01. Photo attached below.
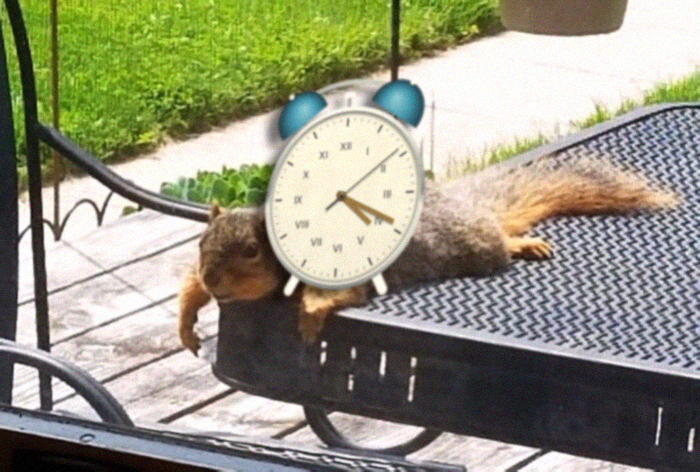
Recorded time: 4:19:09
